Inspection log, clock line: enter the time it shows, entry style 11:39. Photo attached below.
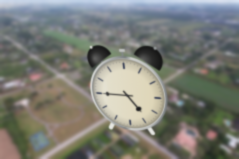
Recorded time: 4:45
